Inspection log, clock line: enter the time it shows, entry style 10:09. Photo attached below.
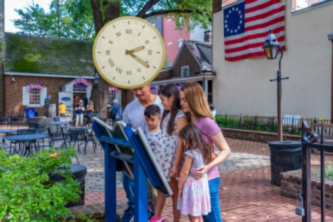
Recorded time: 2:21
